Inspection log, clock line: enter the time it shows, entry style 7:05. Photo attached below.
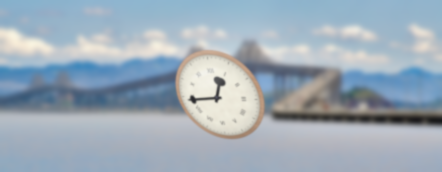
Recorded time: 12:44
